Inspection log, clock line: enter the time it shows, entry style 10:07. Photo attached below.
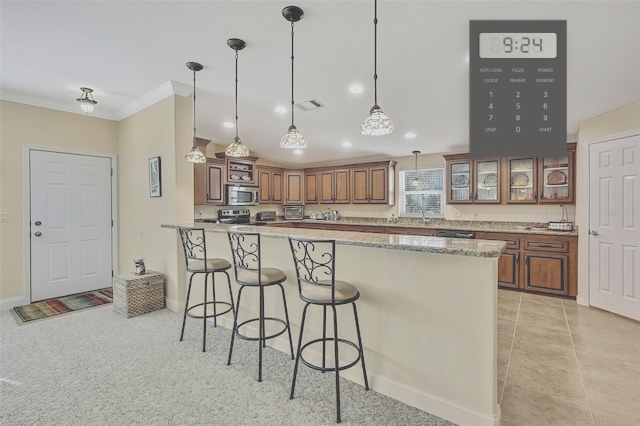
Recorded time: 9:24
